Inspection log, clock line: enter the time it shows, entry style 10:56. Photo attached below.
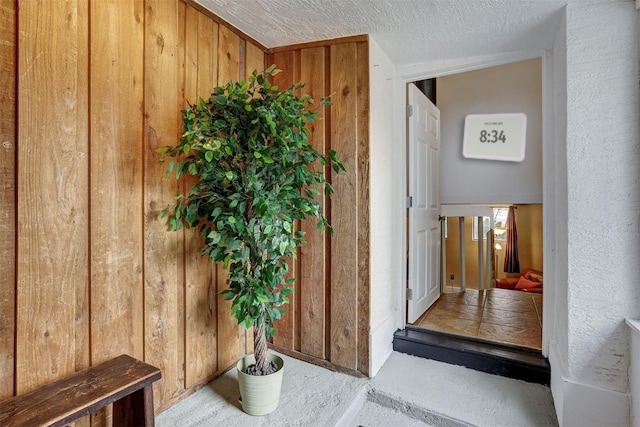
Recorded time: 8:34
